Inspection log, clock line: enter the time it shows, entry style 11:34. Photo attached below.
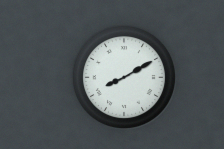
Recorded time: 8:10
